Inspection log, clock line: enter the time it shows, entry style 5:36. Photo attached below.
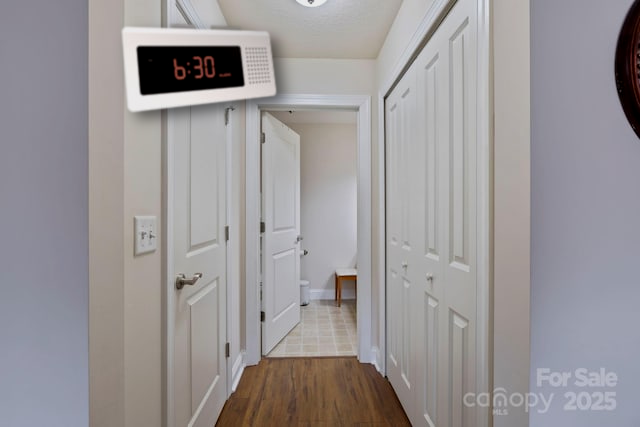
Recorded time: 6:30
